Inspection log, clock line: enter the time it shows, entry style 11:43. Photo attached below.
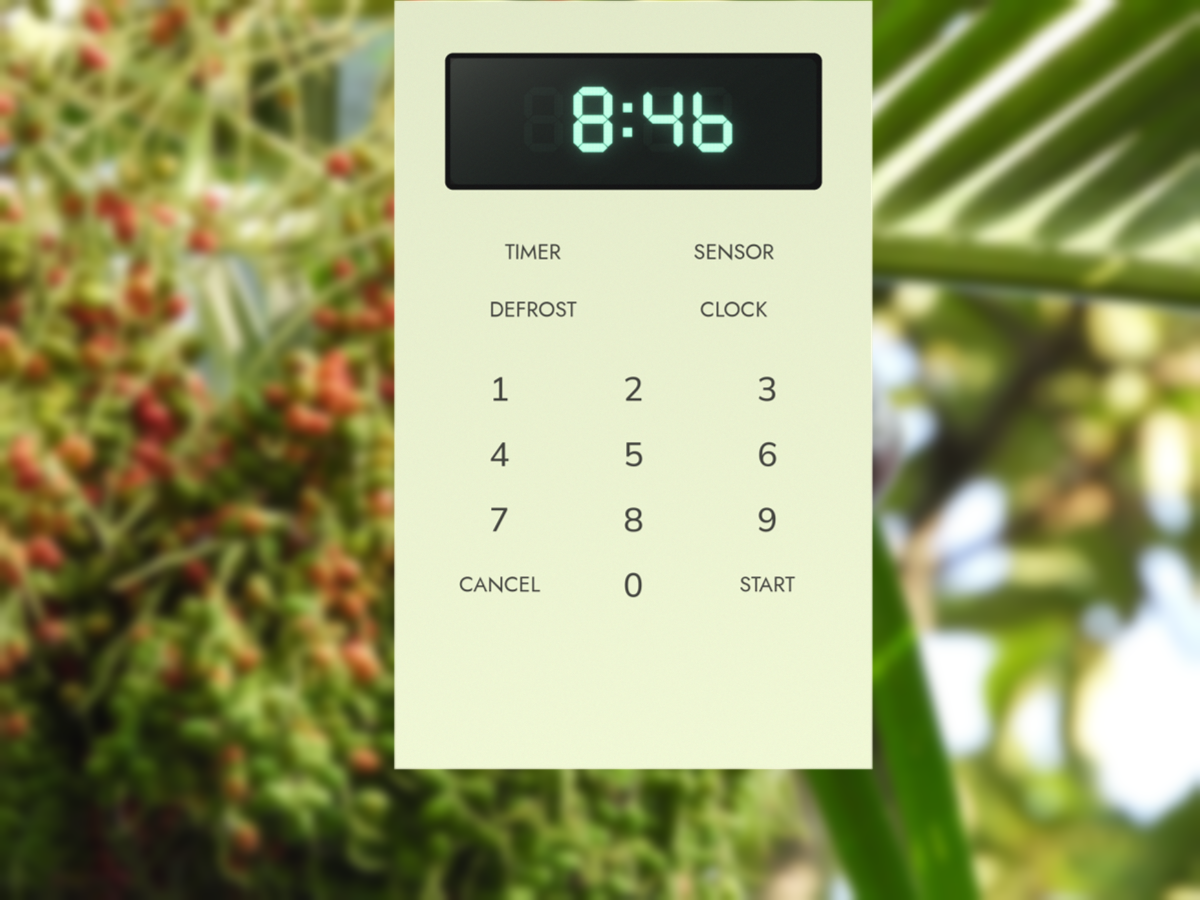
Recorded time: 8:46
